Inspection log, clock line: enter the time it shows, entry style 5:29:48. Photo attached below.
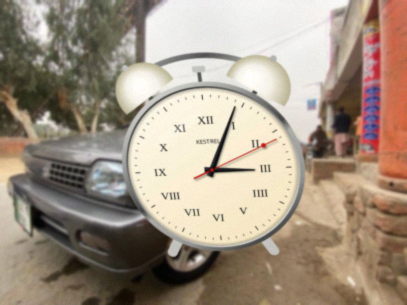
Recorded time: 3:04:11
